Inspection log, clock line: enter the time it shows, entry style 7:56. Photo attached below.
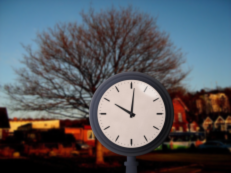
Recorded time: 10:01
